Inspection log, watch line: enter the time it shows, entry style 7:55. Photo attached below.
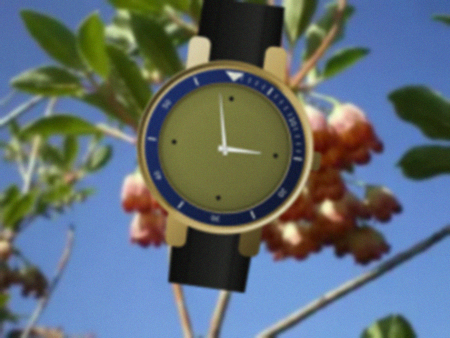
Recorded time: 2:58
